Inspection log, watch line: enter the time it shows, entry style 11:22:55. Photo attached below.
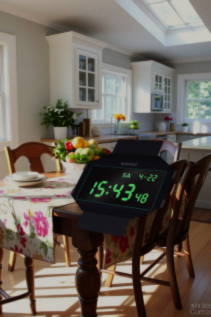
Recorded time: 15:43:48
